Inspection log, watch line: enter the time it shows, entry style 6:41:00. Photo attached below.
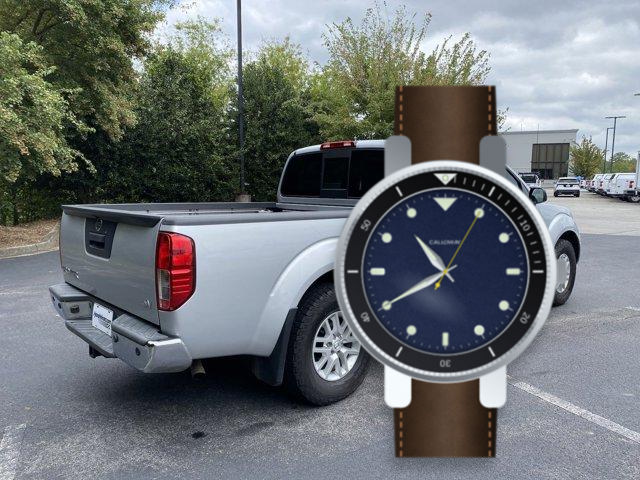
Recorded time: 10:40:05
